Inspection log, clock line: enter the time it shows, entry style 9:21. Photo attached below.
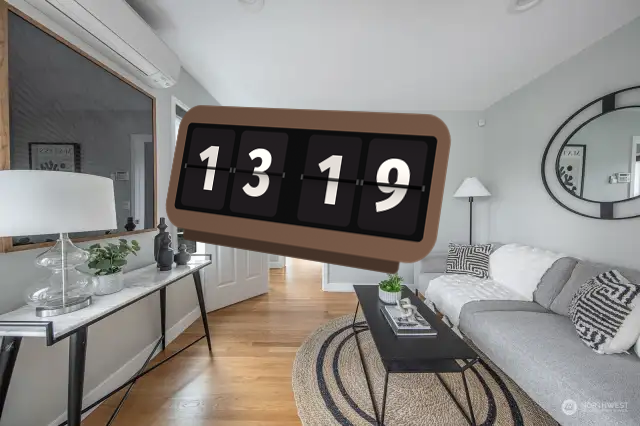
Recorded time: 13:19
